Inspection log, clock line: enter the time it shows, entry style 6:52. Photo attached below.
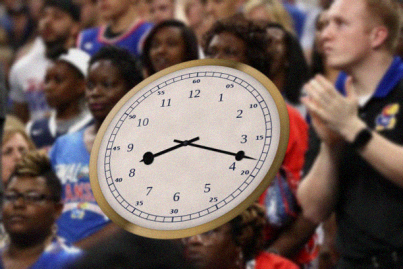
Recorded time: 8:18
